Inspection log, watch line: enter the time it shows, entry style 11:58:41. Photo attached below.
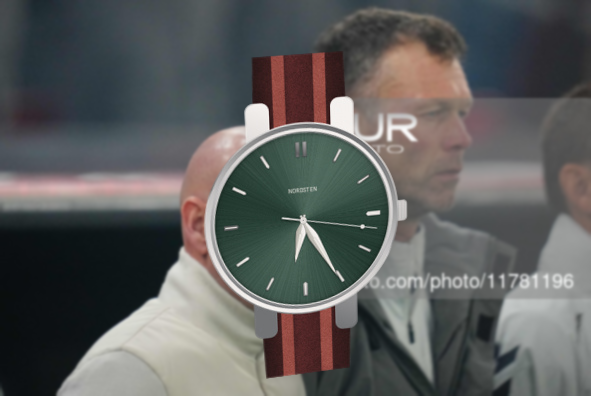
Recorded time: 6:25:17
